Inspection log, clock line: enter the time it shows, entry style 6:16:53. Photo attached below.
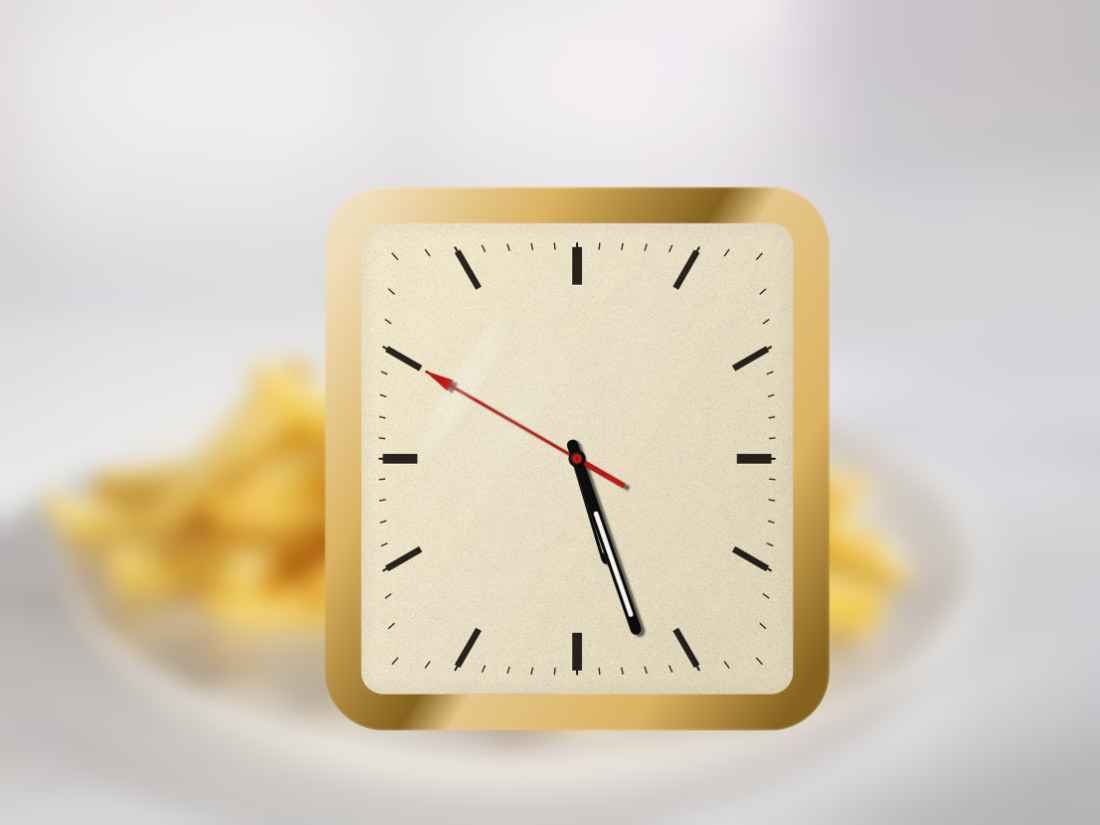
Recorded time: 5:26:50
